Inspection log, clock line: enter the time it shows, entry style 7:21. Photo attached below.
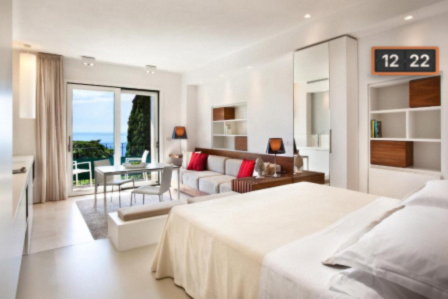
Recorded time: 12:22
